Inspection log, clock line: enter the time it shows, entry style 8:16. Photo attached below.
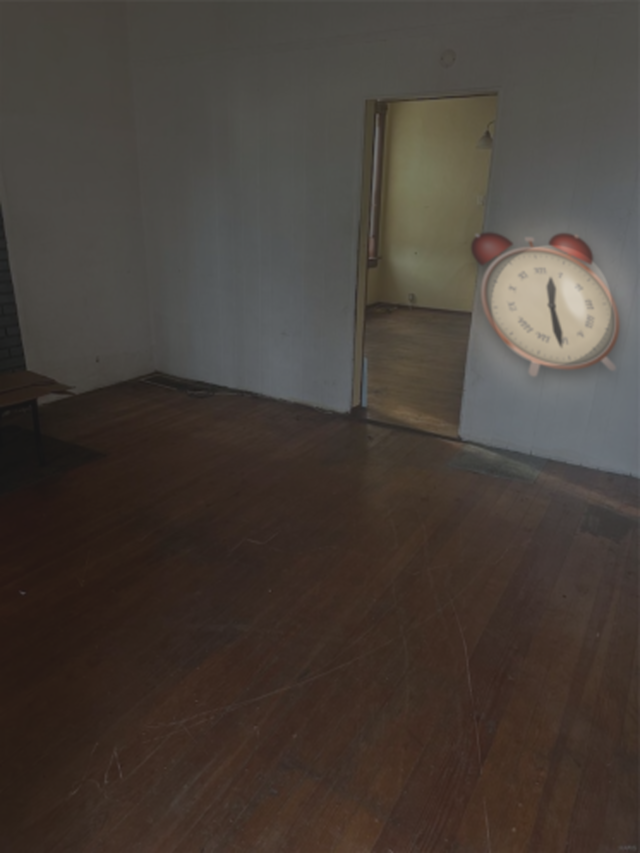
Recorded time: 12:31
